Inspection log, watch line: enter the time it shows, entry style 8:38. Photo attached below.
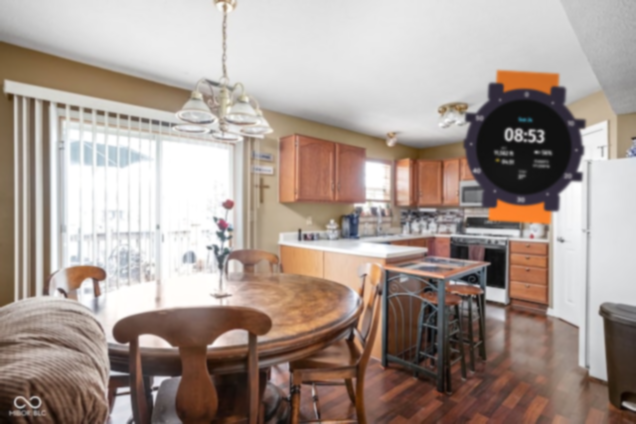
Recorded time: 8:53
